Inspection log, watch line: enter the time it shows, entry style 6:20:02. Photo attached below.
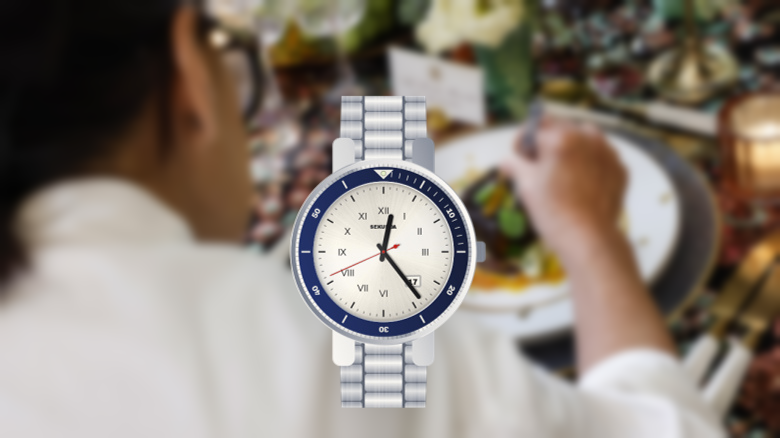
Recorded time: 12:23:41
